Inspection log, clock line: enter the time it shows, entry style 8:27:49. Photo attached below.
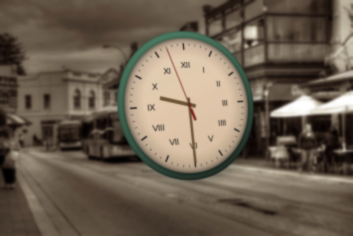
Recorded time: 9:29:57
